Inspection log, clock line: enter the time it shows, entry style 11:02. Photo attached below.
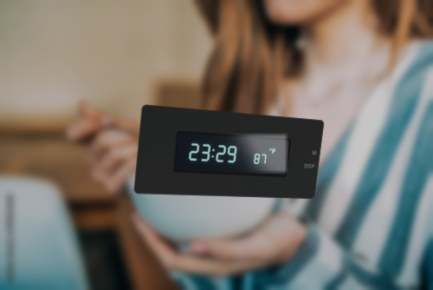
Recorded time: 23:29
